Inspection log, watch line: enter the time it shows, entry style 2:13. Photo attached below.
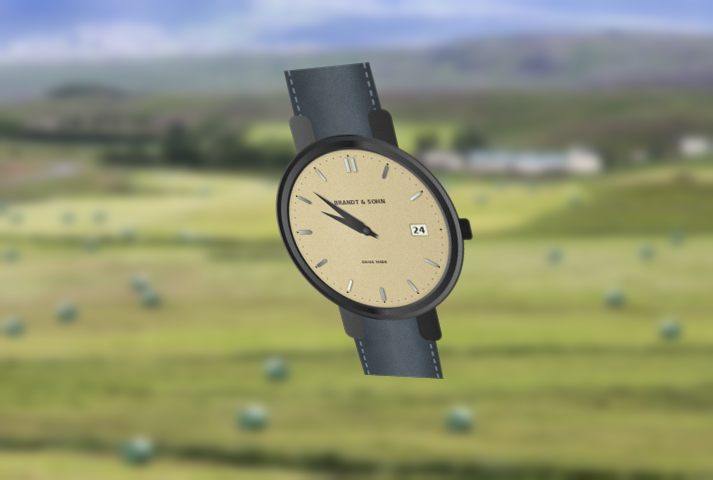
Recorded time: 9:52
